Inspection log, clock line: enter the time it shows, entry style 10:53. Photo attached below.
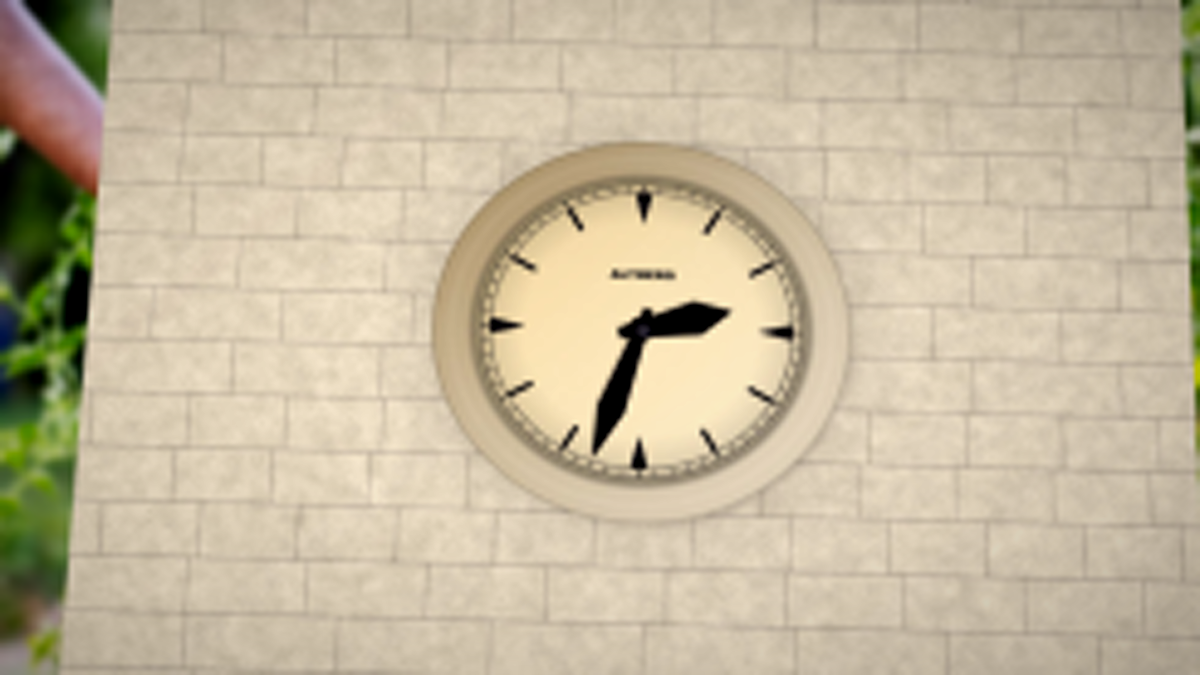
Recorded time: 2:33
